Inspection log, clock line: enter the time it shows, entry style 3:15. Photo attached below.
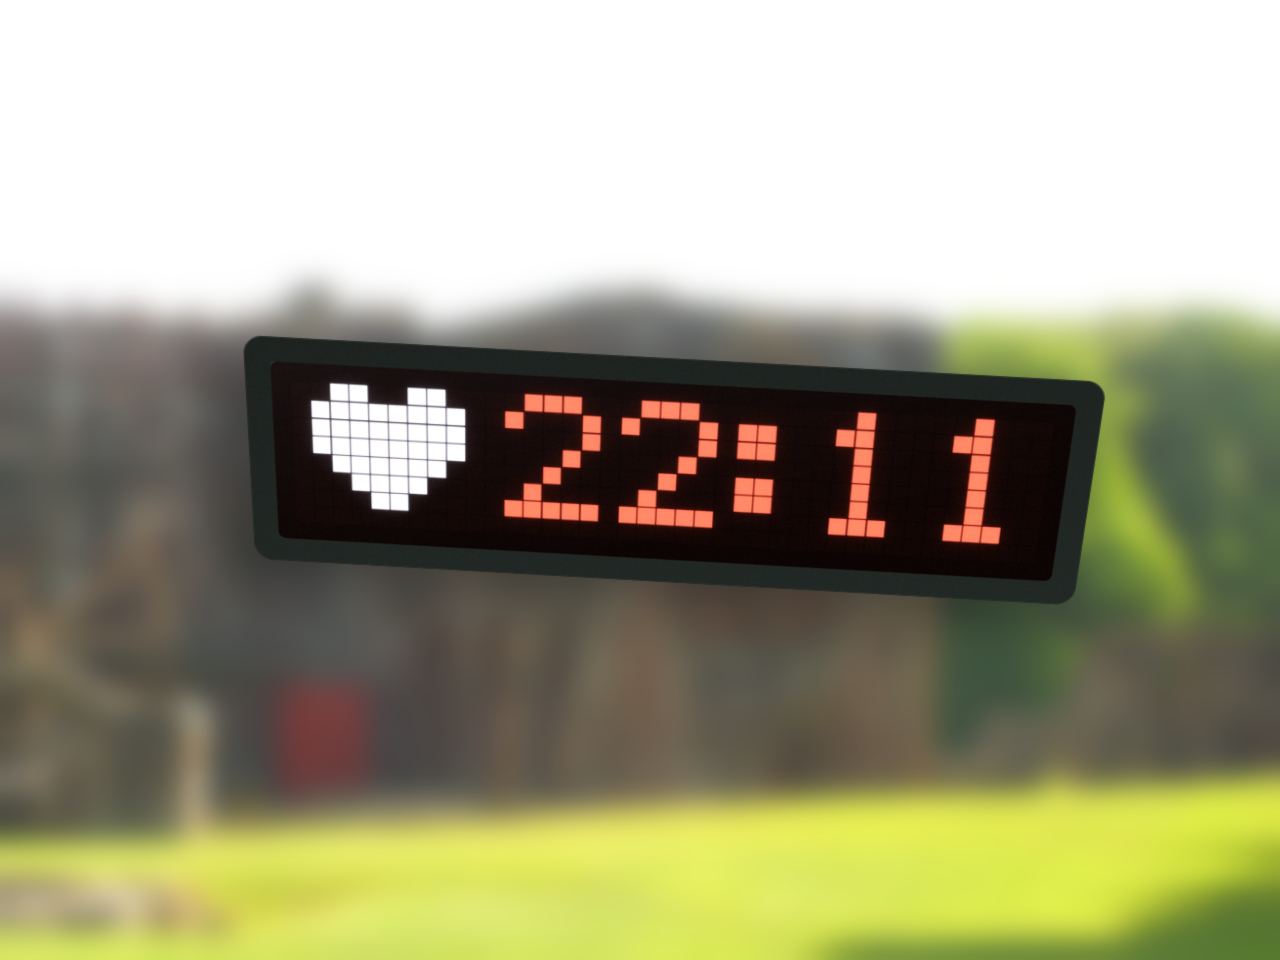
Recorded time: 22:11
